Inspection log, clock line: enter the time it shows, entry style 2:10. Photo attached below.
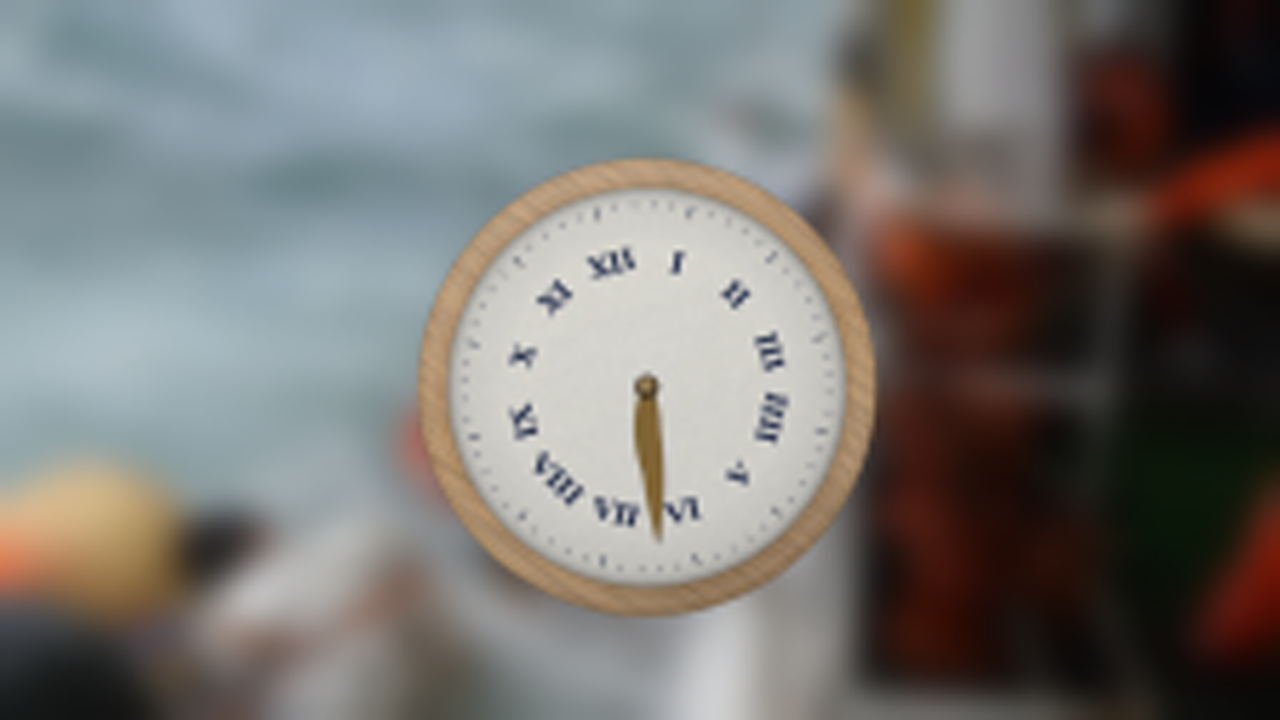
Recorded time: 6:32
